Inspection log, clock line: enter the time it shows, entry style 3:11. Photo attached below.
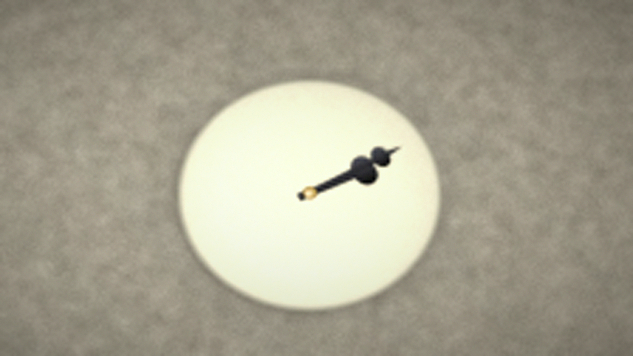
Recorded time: 2:10
